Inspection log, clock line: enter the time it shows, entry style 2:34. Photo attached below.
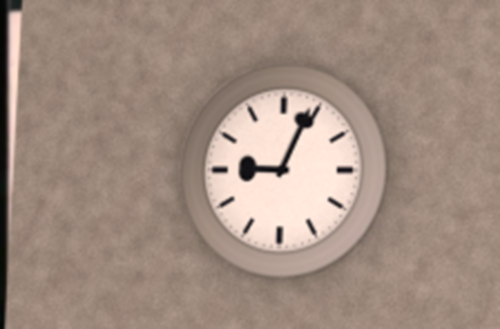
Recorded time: 9:04
